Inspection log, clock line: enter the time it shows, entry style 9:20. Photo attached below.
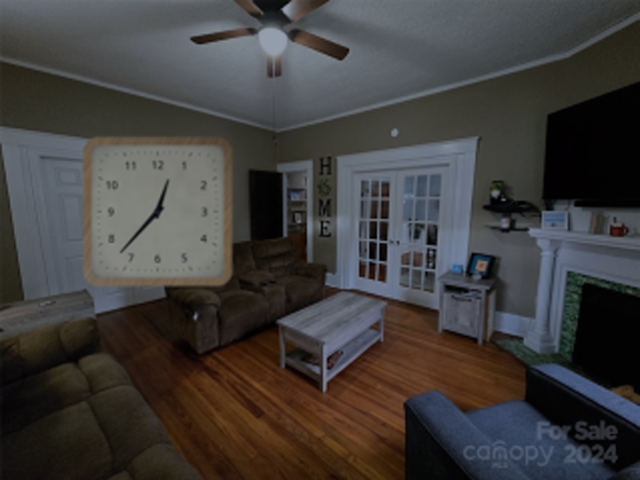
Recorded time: 12:37
